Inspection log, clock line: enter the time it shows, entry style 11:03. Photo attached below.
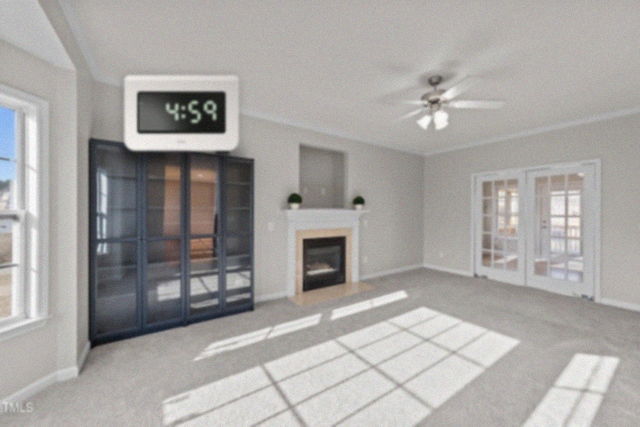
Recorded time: 4:59
